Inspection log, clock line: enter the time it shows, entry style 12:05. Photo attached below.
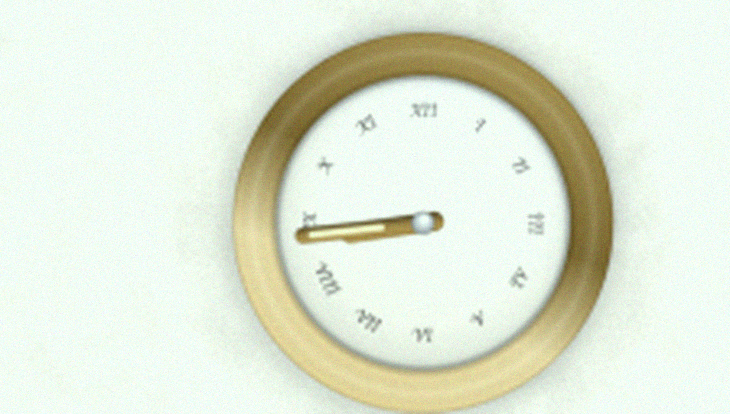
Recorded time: 8:44
